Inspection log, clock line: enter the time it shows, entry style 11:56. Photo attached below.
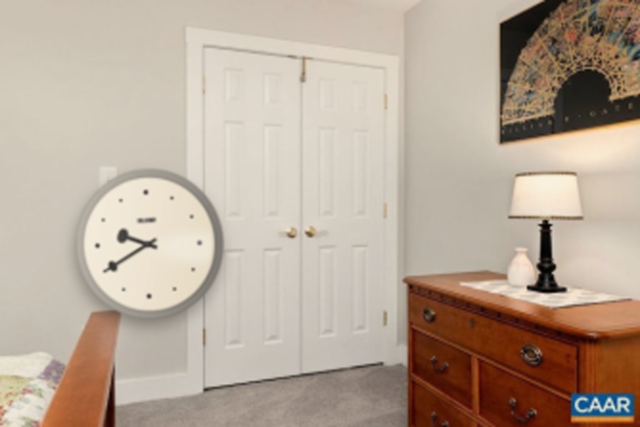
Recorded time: 9:40
